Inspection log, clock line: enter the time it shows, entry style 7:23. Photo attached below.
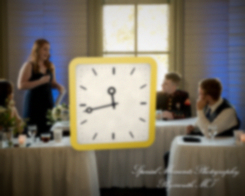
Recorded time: 11:43
